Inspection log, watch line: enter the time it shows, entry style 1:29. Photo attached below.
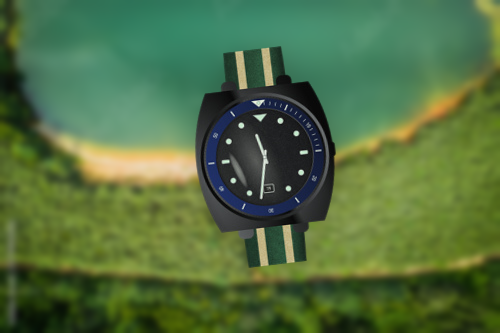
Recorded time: 11:32
